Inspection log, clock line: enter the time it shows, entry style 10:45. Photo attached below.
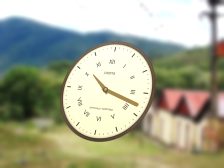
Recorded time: 10:18
